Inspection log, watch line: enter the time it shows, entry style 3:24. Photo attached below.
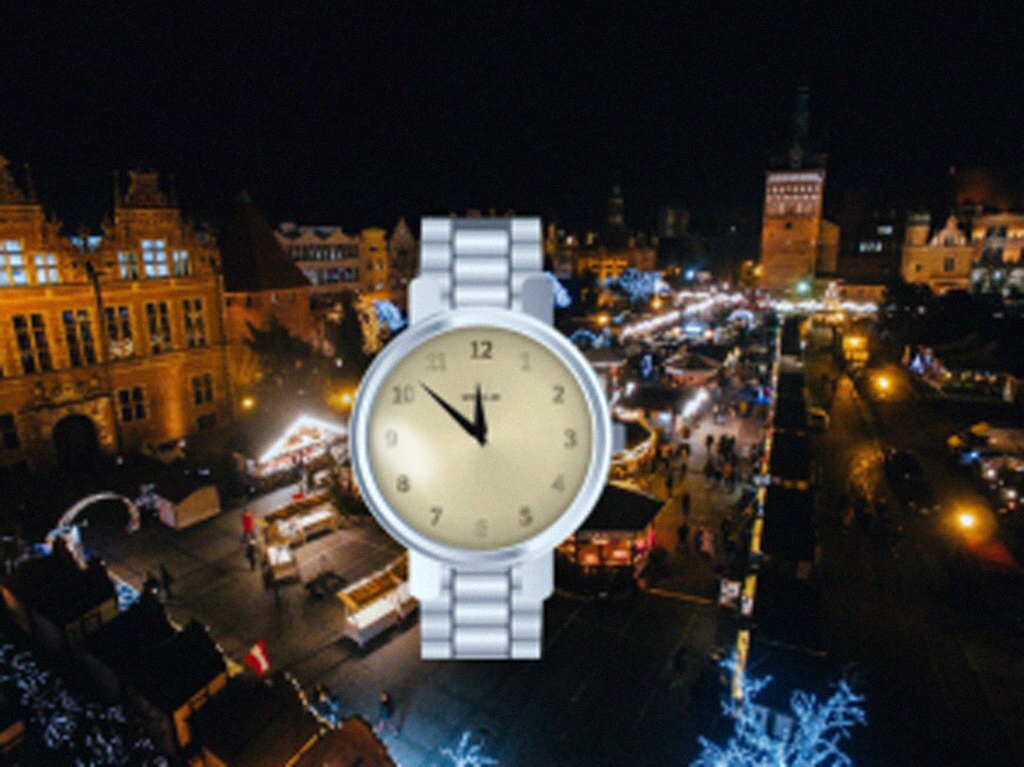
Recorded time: 11:52
